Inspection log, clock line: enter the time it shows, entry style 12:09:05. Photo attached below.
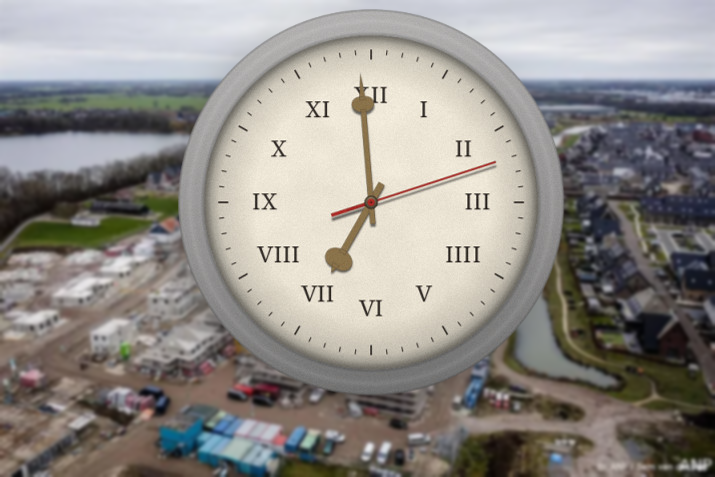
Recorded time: 6:59:12
